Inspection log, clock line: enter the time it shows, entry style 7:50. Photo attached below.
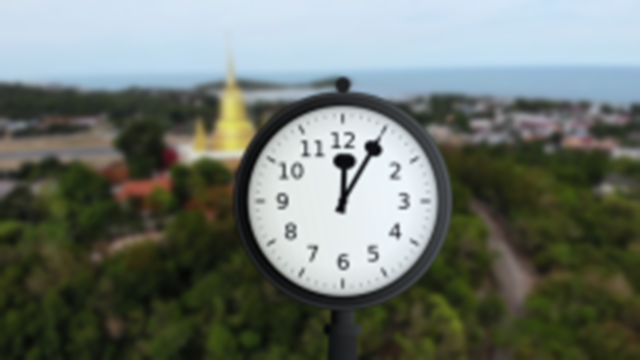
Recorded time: 12:05
